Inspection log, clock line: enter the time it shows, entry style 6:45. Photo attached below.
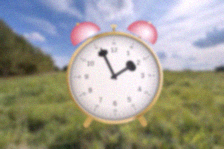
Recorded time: 1:56
